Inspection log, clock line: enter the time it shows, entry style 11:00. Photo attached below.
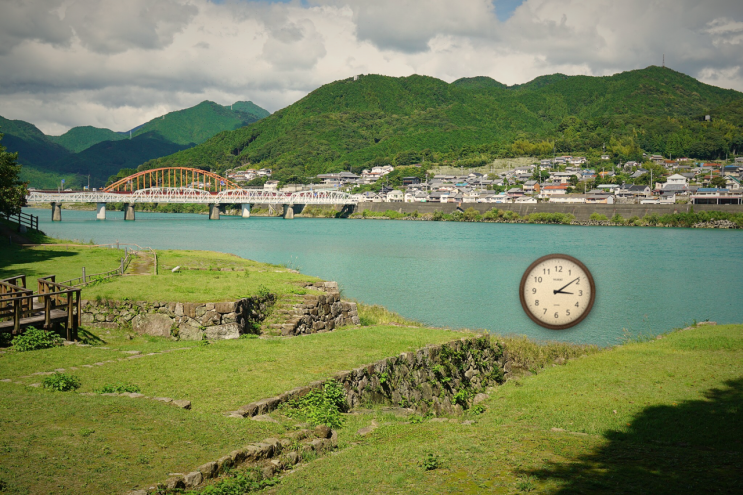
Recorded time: 3:09
